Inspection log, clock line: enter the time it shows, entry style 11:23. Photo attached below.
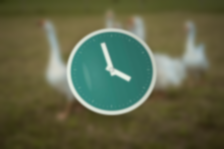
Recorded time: 3:57
